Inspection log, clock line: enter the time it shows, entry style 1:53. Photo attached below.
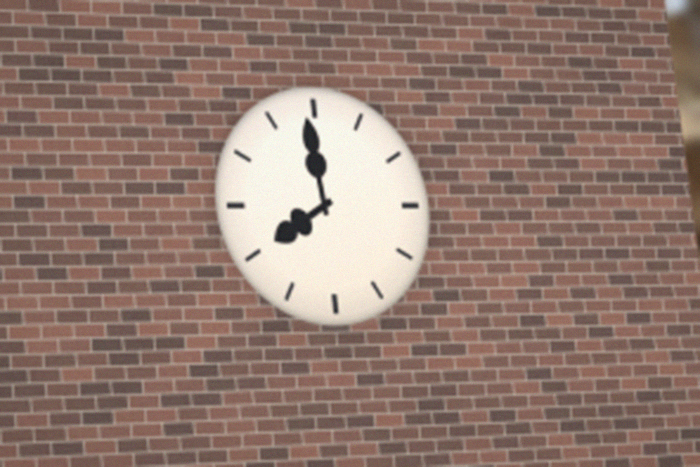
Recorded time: 7:59
